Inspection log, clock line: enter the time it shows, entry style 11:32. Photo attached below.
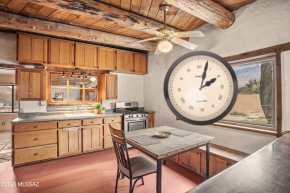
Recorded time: 2:03
